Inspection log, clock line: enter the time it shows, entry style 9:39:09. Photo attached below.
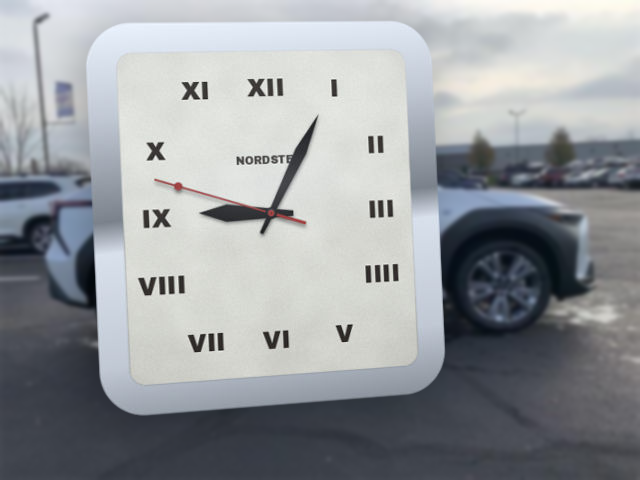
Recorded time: 9:04:48
